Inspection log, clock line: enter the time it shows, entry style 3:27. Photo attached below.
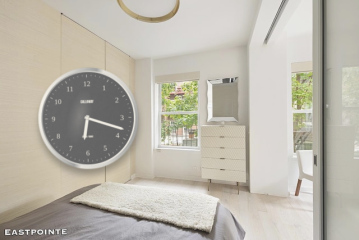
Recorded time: 6:18
